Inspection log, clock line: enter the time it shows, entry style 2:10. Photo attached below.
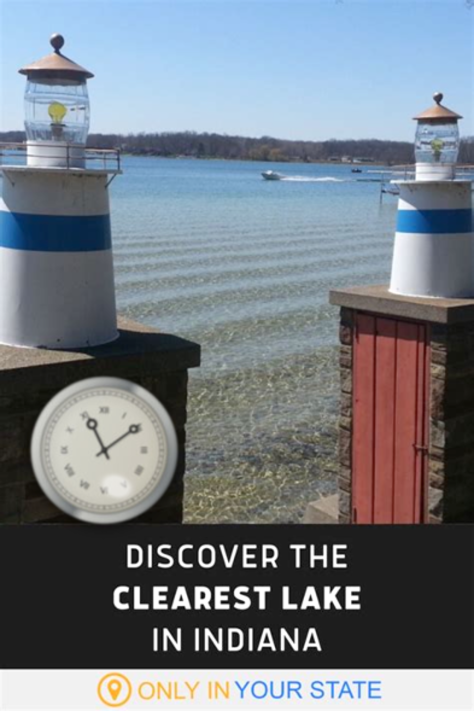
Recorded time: 11:09
